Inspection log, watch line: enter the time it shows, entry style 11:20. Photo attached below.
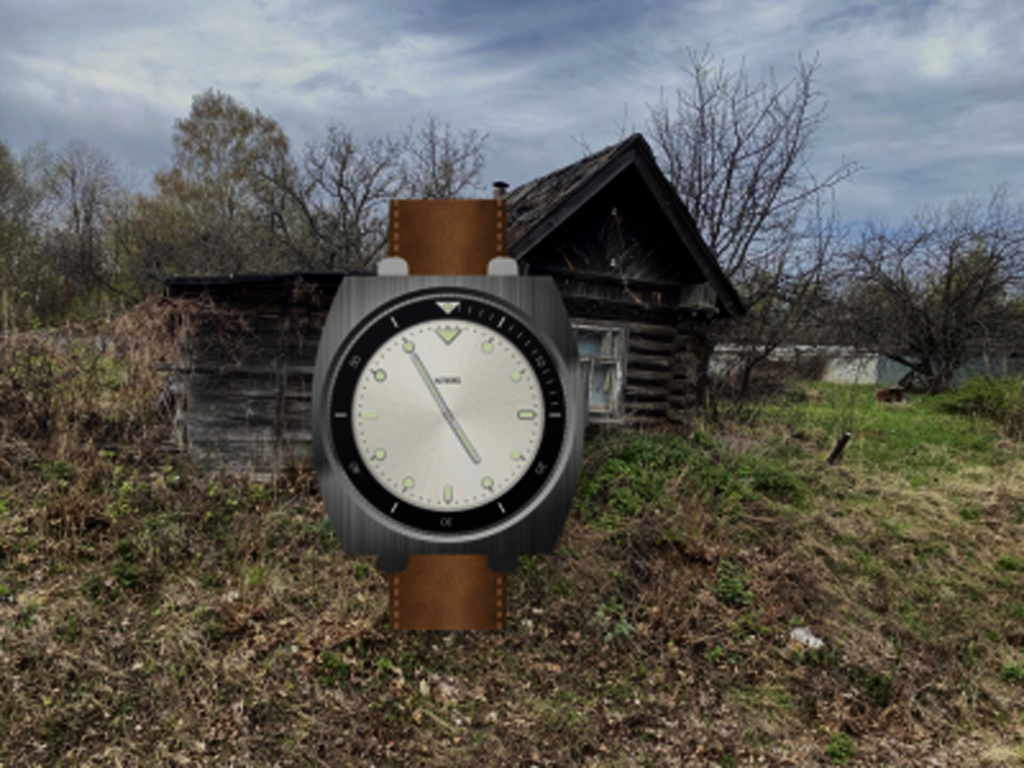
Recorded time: 4:55
